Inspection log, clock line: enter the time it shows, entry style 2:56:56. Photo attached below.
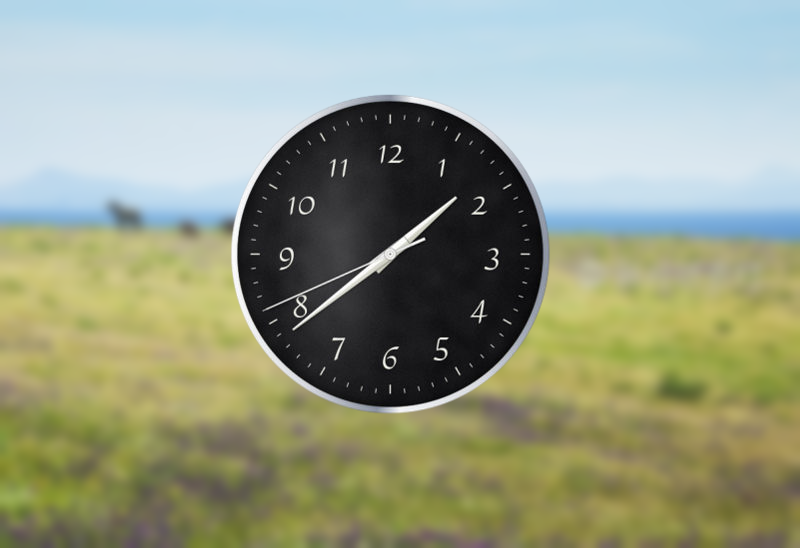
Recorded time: 1:38:41
